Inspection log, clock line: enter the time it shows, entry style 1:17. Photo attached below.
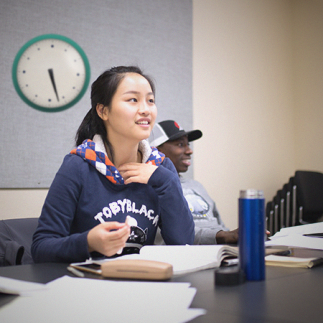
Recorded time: 5:27
